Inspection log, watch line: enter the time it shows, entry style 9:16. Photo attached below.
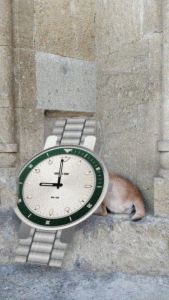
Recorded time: 8:59
